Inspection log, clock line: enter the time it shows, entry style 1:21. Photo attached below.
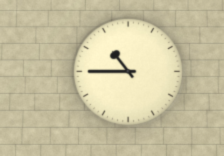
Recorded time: 10:45
